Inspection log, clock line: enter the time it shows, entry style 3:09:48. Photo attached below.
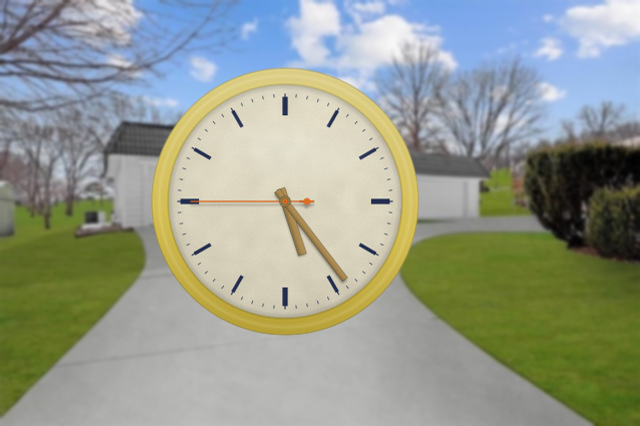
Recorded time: 5:23:45
